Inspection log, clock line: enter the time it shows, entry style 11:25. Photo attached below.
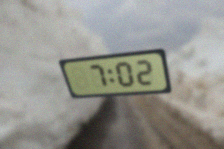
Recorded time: 7:02
